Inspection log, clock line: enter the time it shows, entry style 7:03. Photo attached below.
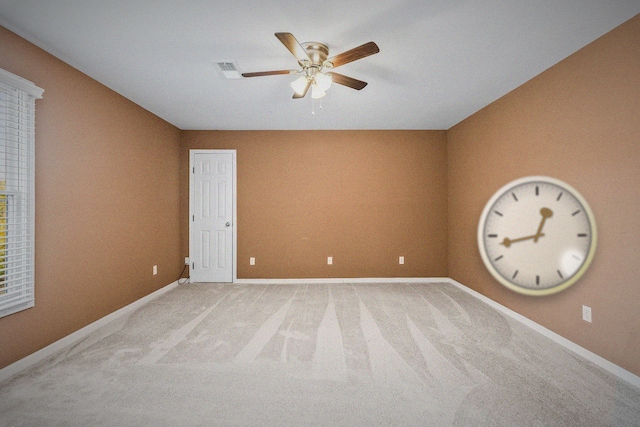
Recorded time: 12:43
